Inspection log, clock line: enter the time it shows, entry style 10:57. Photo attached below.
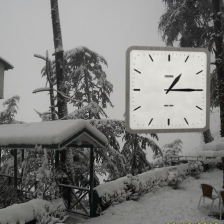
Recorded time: 1:15
